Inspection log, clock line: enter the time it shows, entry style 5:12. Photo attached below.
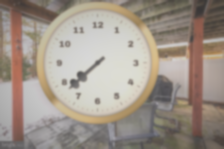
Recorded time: 7:38
